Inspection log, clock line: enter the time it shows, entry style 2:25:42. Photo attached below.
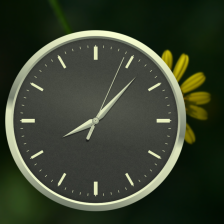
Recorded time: 8:07:04
